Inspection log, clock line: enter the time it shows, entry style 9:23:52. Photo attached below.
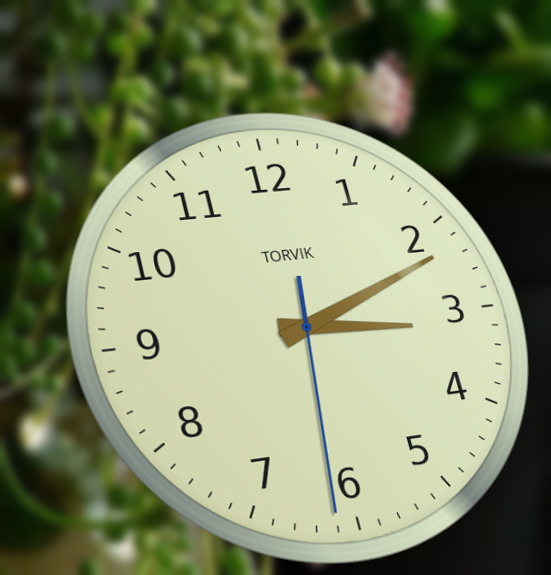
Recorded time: 3:11:31
